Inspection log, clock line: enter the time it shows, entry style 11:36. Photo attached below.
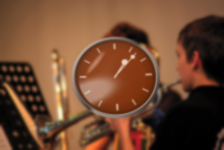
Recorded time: 1:07
